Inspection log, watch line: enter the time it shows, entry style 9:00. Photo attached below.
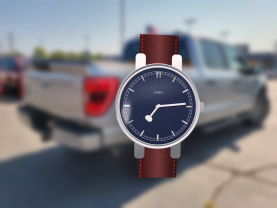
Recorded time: 7:14
